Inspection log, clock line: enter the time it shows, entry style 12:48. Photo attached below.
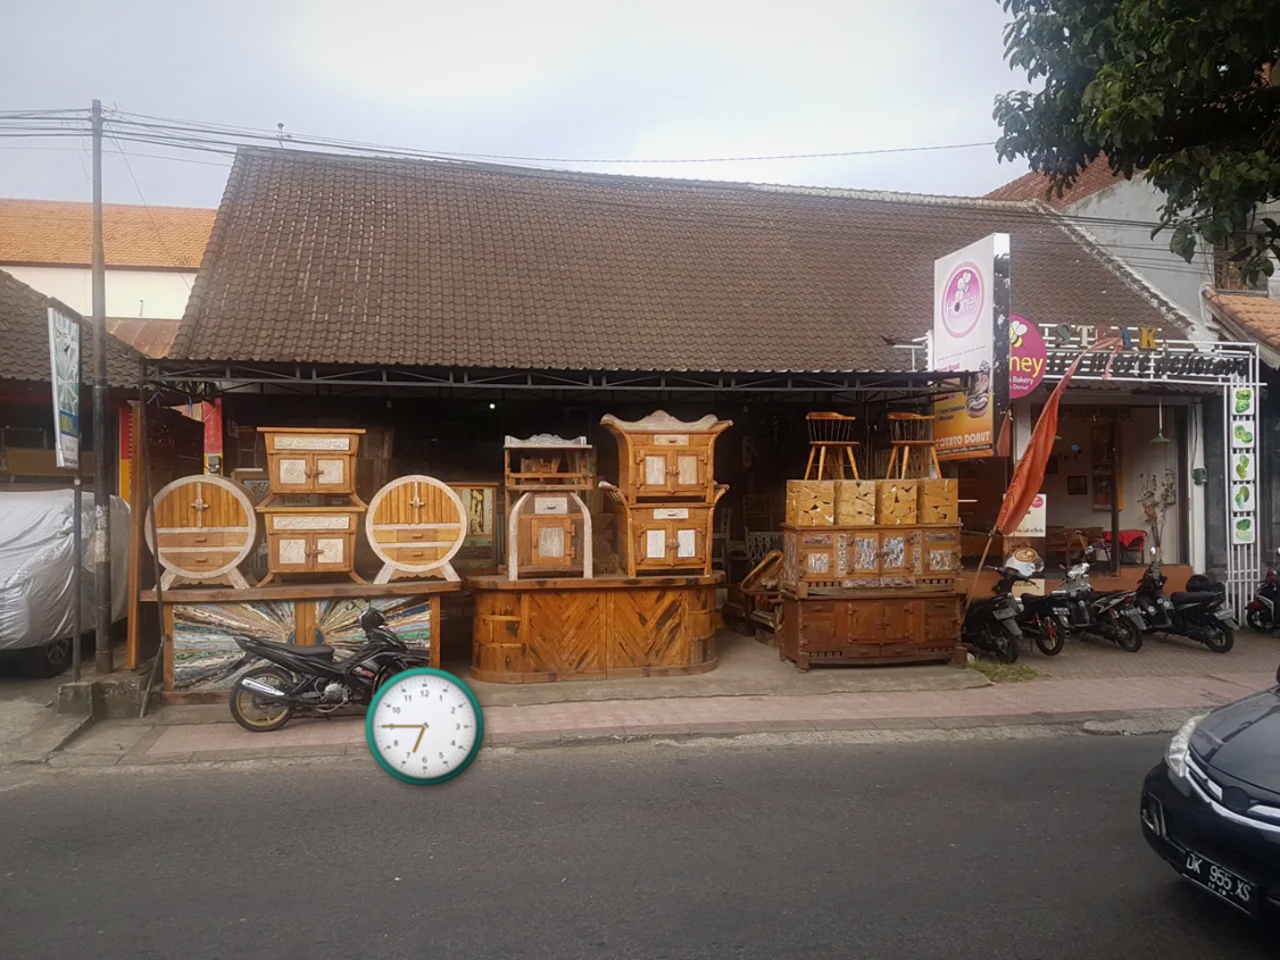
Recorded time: 6:45
